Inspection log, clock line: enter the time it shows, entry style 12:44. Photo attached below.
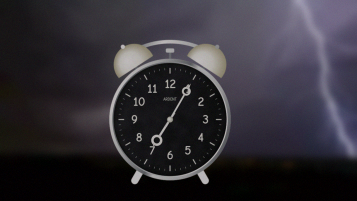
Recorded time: 7:05
